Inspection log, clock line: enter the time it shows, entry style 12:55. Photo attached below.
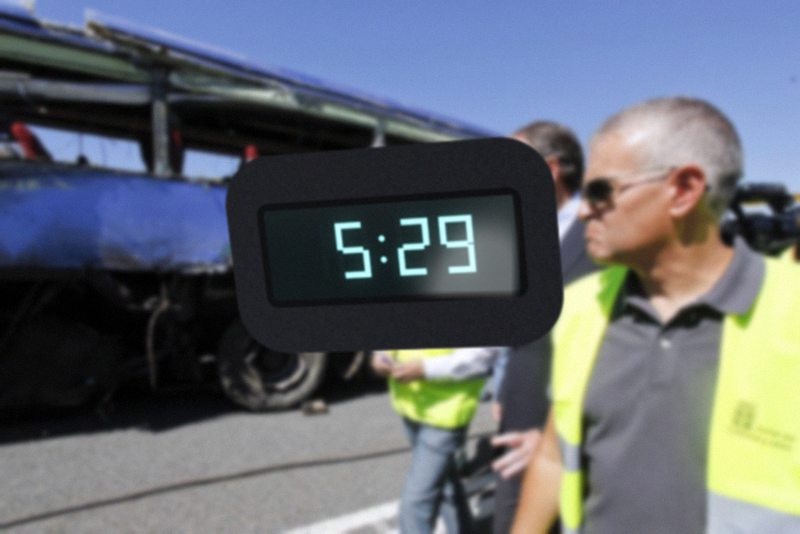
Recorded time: 5:29
